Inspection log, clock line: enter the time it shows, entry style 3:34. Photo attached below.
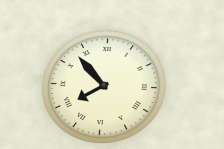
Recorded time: 7:53
